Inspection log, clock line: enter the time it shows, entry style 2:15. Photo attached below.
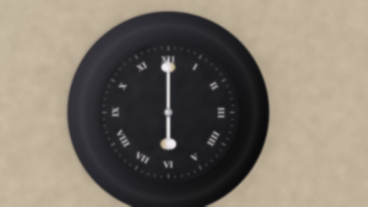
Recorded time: 6:00
